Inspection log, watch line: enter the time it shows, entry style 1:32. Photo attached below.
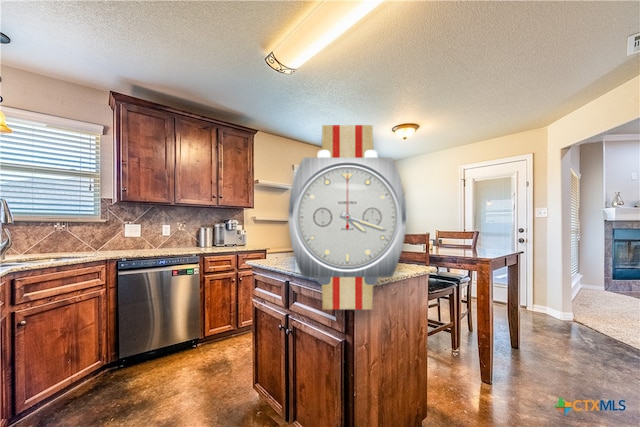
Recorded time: 4:18
